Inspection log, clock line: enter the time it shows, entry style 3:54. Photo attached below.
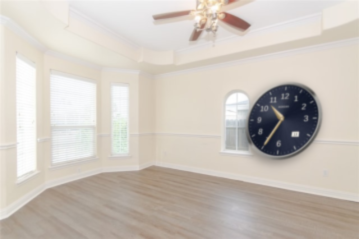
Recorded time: 10:35
